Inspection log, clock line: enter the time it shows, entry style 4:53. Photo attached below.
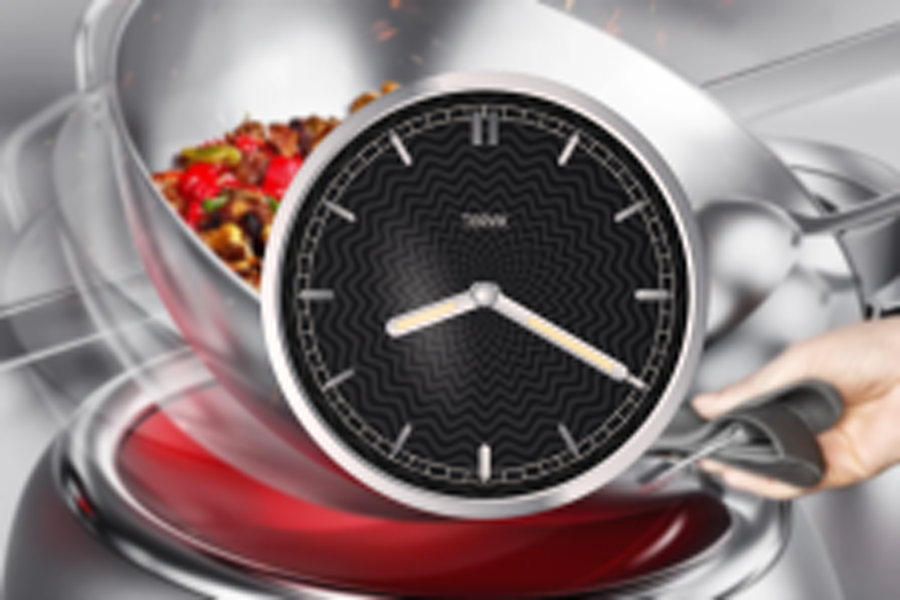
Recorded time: 8:20
